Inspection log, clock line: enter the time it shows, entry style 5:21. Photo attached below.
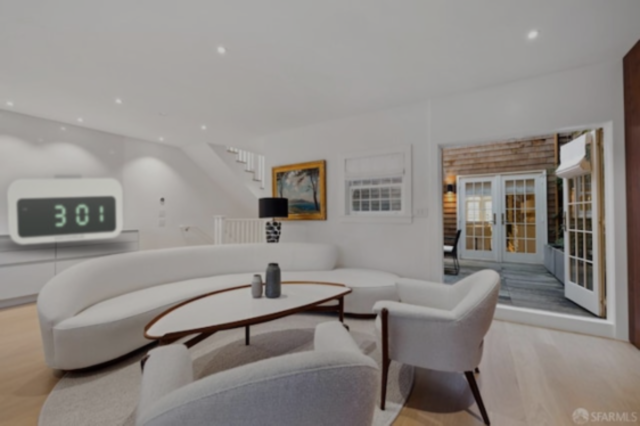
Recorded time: 3:01
